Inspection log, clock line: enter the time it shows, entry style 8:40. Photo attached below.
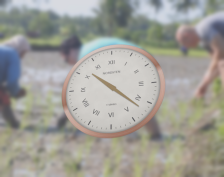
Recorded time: 10:22
